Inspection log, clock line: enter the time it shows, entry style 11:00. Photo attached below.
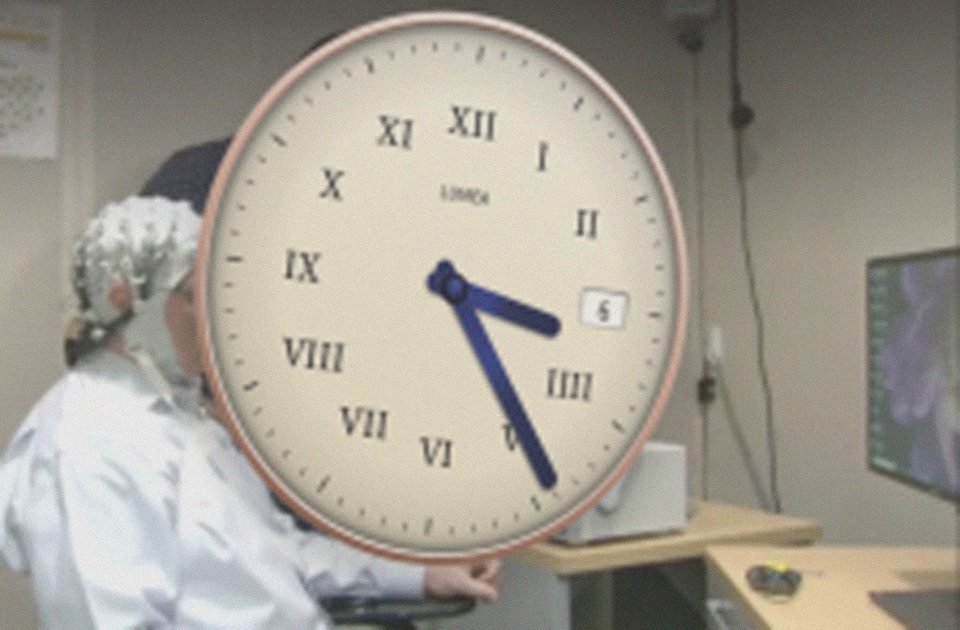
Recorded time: 3:24
